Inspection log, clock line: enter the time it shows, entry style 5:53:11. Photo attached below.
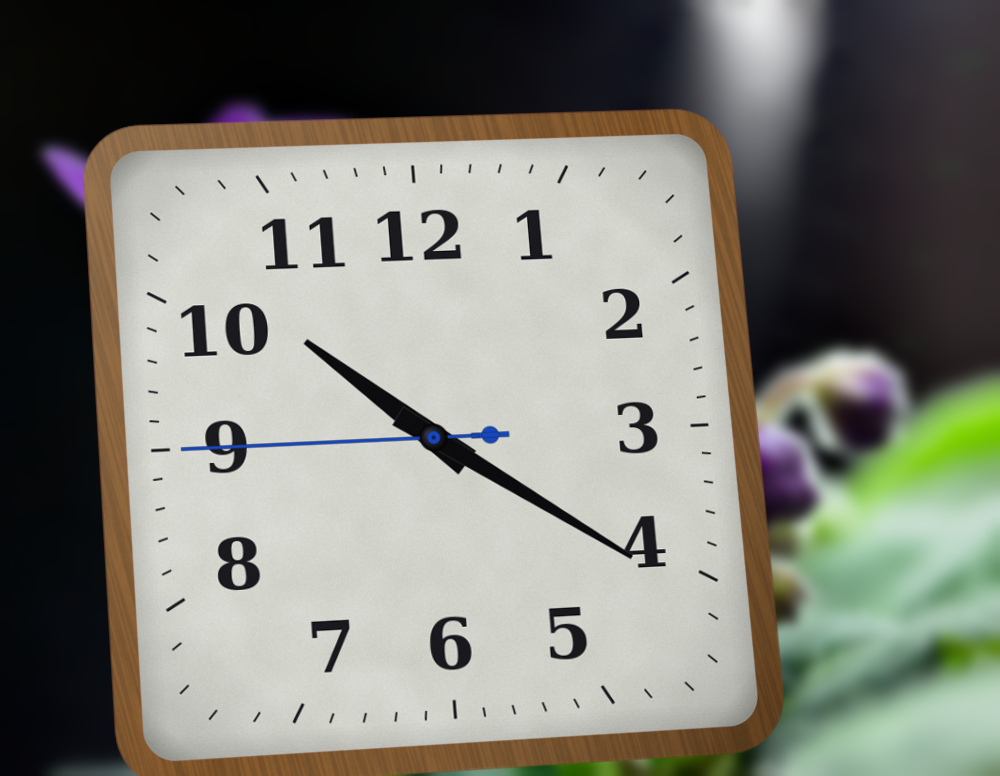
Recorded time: 10:20:45
